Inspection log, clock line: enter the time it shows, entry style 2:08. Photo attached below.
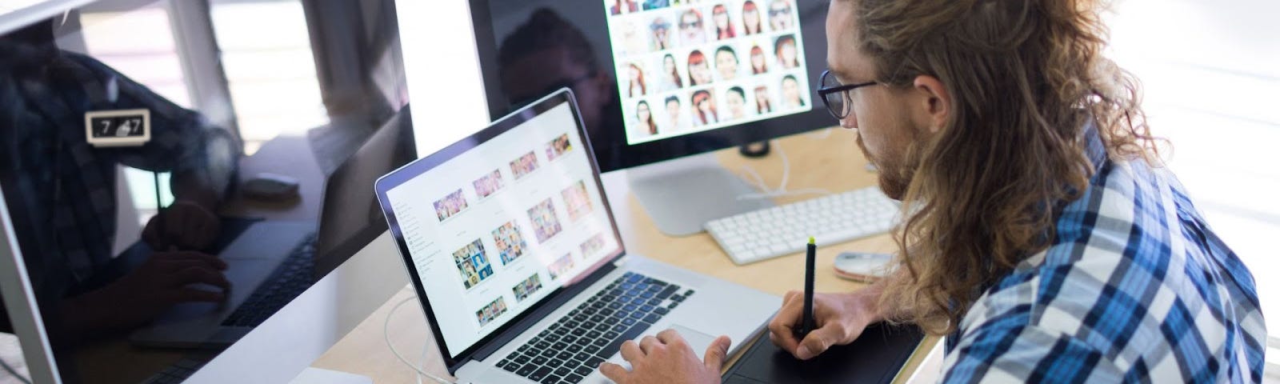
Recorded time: 7:47
